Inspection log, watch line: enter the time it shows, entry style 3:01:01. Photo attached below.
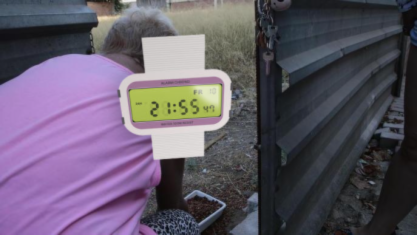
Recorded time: 21:55:47
